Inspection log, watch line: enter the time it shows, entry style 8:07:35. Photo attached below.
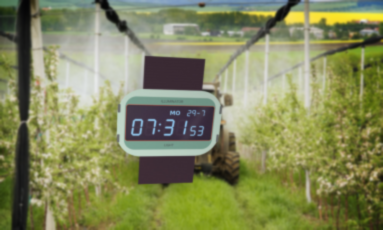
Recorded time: 7:31:53
